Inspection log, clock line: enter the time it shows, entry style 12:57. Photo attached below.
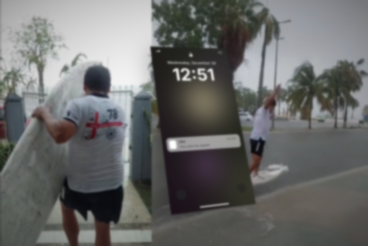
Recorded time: 12:51
